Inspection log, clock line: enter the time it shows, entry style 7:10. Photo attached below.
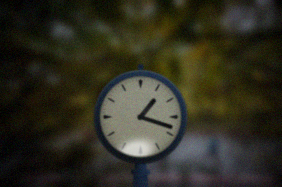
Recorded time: 1:18
